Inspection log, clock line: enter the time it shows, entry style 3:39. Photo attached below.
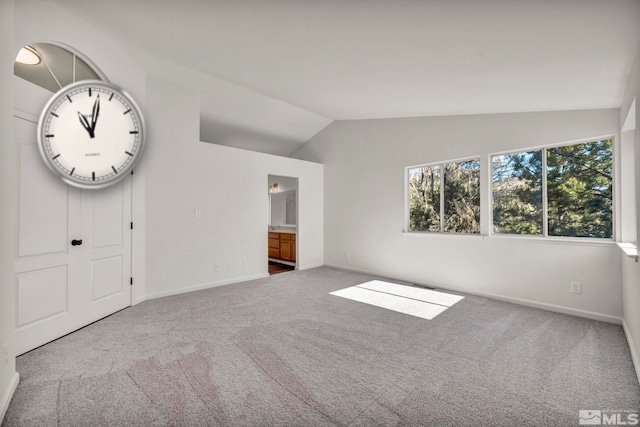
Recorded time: 11:02
